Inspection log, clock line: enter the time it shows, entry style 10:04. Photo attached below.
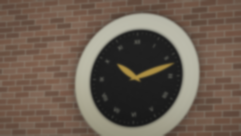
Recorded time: 10:12
